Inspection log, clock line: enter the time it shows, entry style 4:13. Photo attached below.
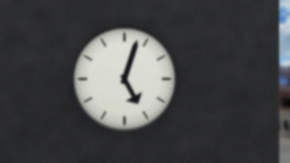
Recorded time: 5:03
